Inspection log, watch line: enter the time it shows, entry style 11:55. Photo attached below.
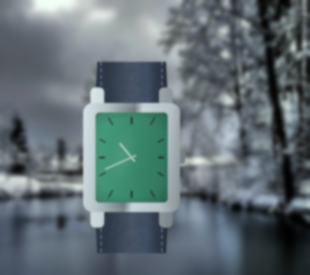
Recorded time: 10:41
